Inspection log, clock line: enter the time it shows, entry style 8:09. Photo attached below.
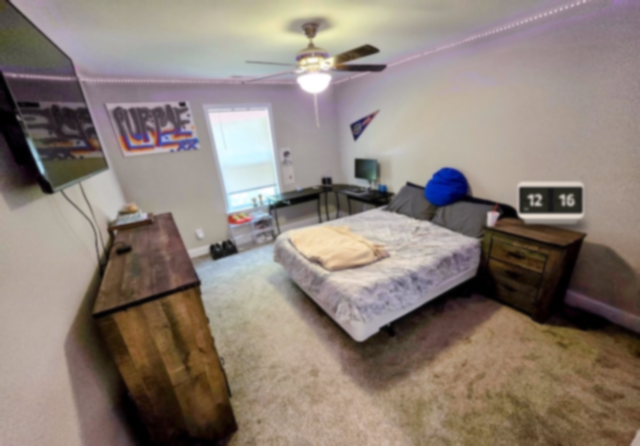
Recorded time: 12:16
